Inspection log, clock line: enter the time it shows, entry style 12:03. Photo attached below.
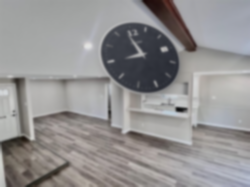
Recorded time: 8:58
